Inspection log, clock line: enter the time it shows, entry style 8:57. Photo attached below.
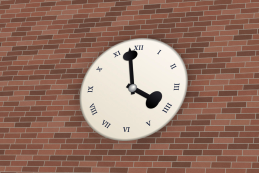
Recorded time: 3:58
